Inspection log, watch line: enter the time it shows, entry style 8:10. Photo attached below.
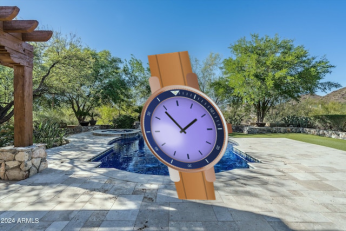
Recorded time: 1:54
